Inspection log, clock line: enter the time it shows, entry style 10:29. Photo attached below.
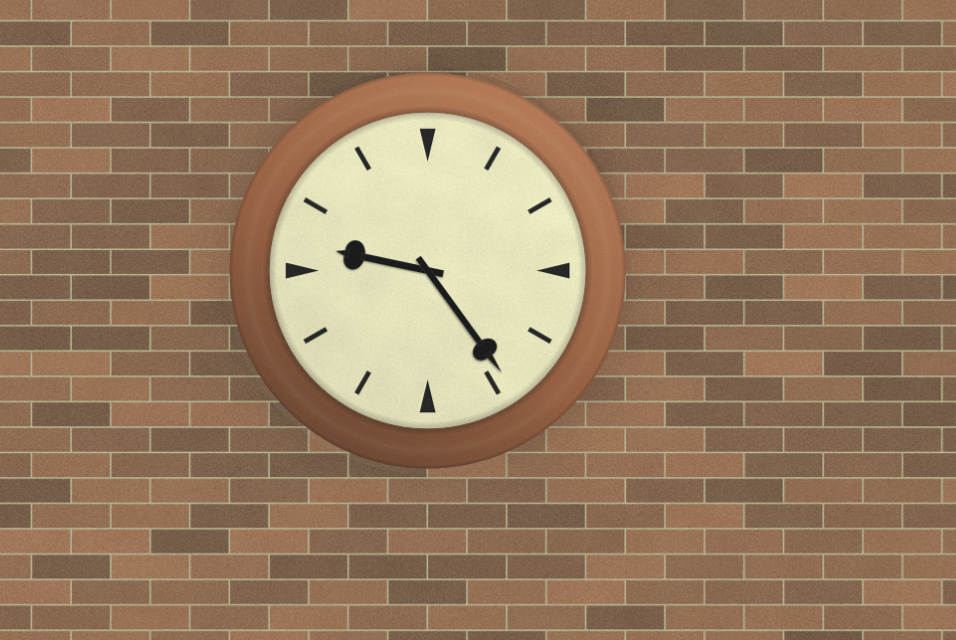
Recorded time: 9:24
